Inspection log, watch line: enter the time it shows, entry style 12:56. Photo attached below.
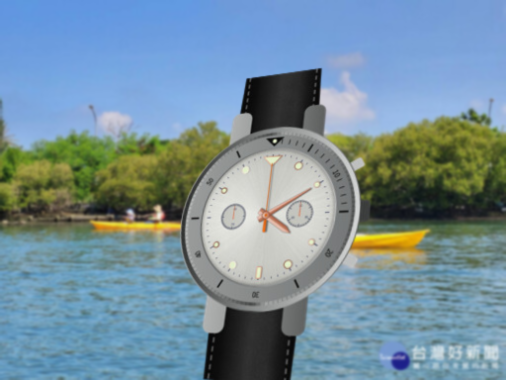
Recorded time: 4:10
